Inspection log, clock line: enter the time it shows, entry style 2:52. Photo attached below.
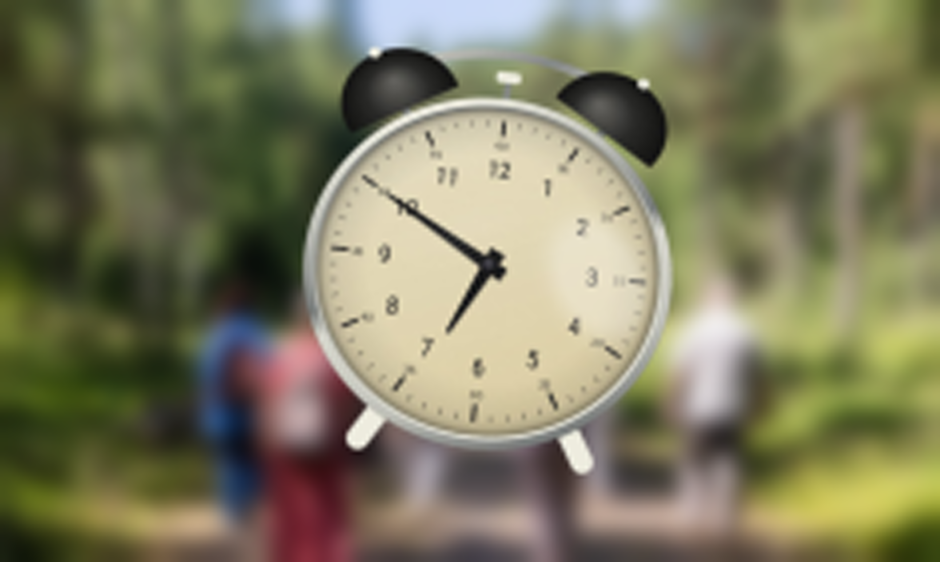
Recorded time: 6:50
